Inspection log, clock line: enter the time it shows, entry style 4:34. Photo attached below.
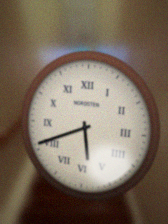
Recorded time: 5:41
